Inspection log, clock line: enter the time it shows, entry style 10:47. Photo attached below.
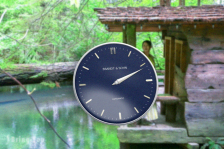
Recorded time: 2:11
